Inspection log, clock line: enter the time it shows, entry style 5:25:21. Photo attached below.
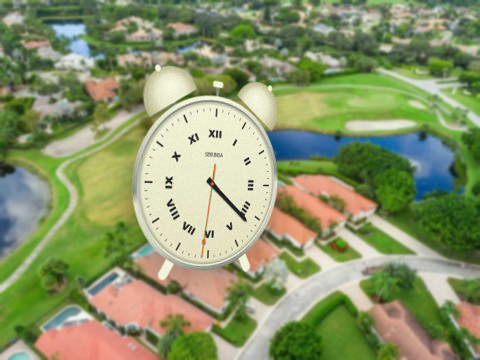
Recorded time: 4:21:31
